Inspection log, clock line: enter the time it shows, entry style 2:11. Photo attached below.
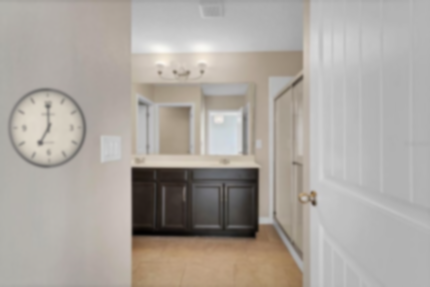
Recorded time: 7:00
